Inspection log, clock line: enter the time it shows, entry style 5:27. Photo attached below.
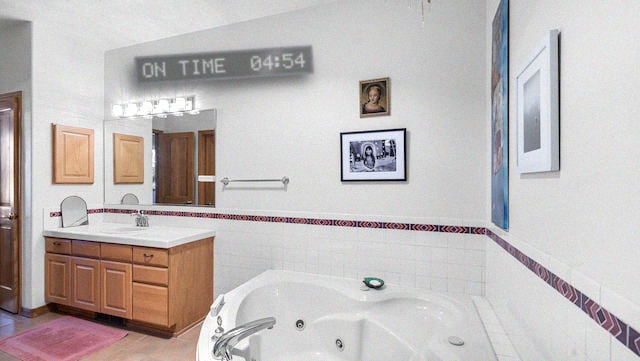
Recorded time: 4:54
